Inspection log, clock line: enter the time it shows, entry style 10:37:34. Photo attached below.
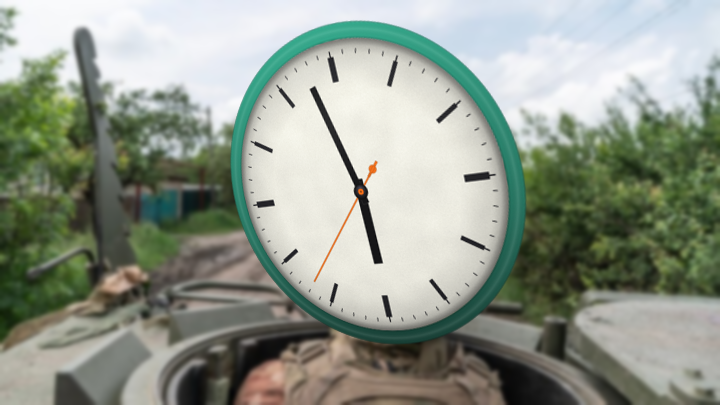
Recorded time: 5:57:37
